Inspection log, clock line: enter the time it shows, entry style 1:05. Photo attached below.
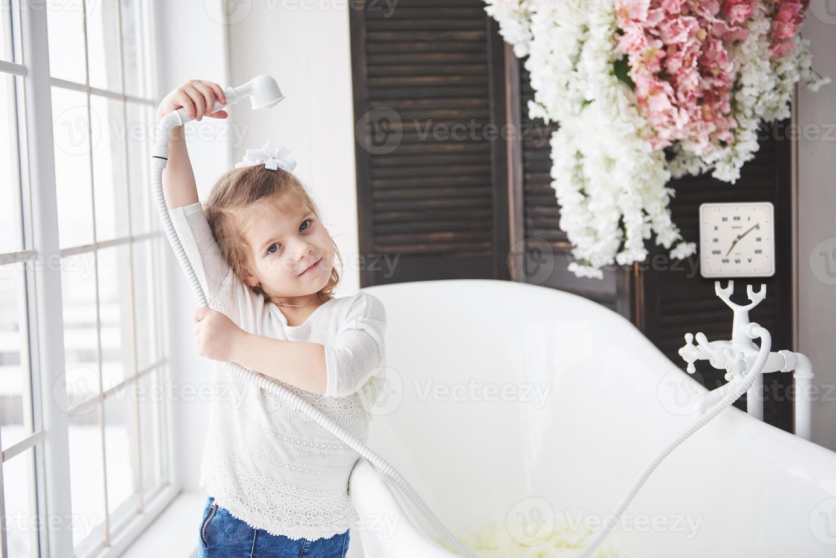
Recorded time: 7:09
